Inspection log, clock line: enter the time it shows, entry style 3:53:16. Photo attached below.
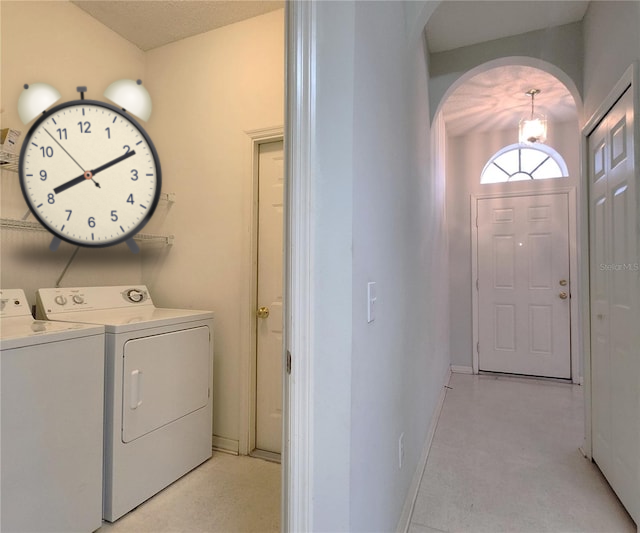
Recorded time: 8:10:53
